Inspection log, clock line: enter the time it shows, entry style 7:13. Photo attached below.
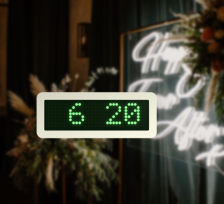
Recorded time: 6:20
